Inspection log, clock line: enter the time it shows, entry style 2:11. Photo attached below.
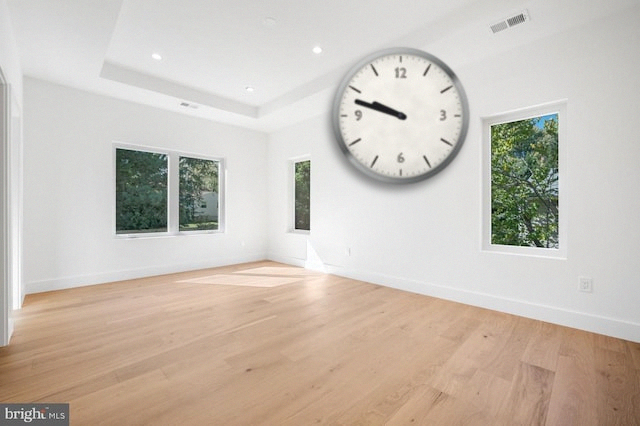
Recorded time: 9:48
